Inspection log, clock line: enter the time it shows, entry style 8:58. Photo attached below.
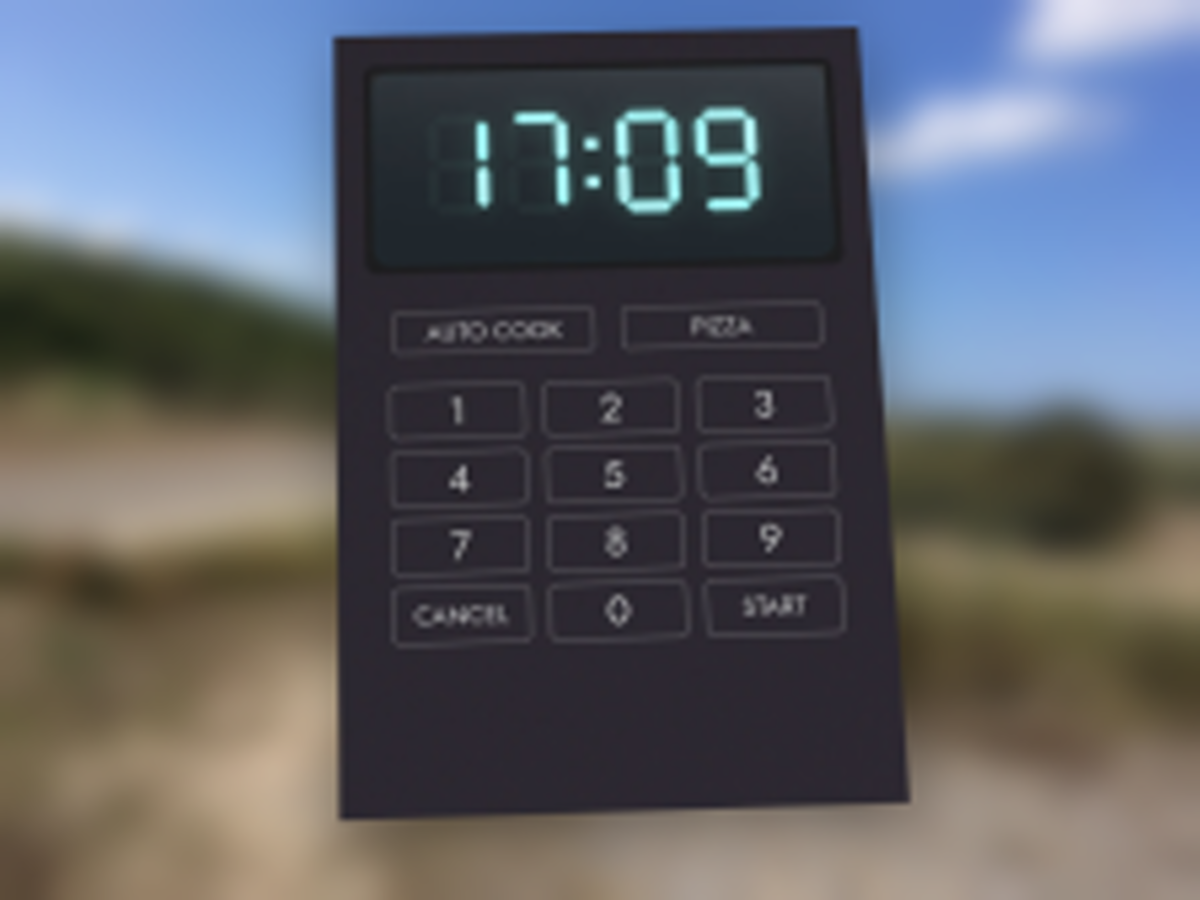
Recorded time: 17:09
